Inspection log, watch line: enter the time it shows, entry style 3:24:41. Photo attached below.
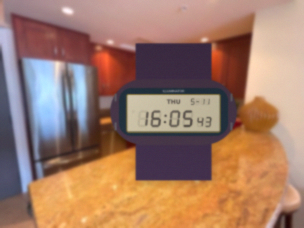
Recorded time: 16:05:43
